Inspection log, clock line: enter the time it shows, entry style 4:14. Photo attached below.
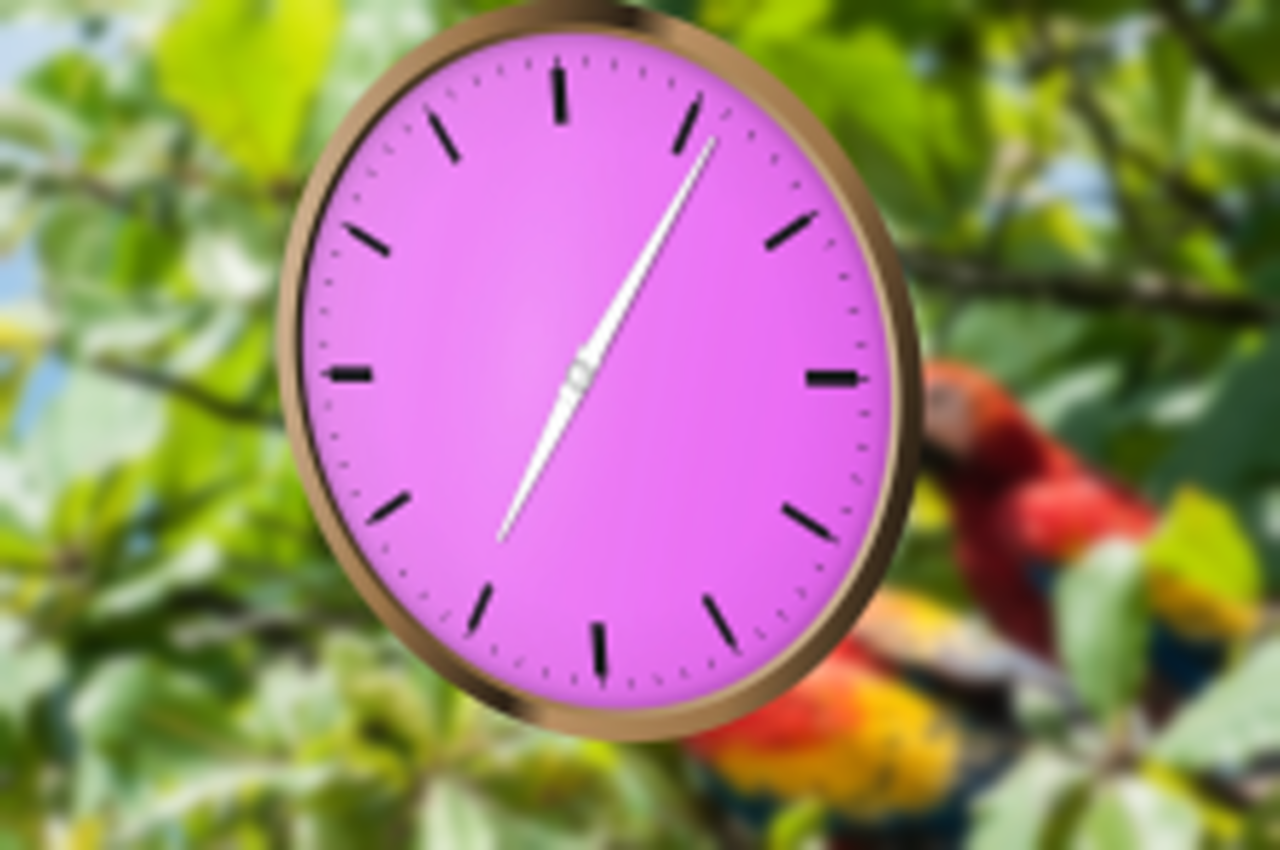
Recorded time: 7:06
